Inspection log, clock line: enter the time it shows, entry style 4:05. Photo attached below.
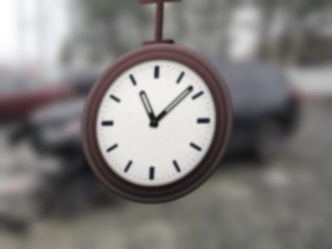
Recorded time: 11:08
